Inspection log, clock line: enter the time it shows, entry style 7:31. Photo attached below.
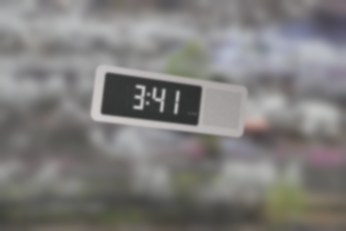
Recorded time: 3:41
